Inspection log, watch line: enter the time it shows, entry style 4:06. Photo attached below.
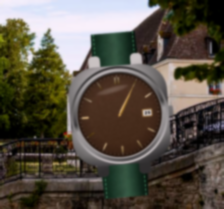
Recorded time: 1:05
